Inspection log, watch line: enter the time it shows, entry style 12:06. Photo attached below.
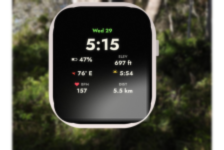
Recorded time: 5:15
